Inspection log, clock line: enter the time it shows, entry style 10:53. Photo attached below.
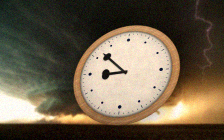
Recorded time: 8:52
